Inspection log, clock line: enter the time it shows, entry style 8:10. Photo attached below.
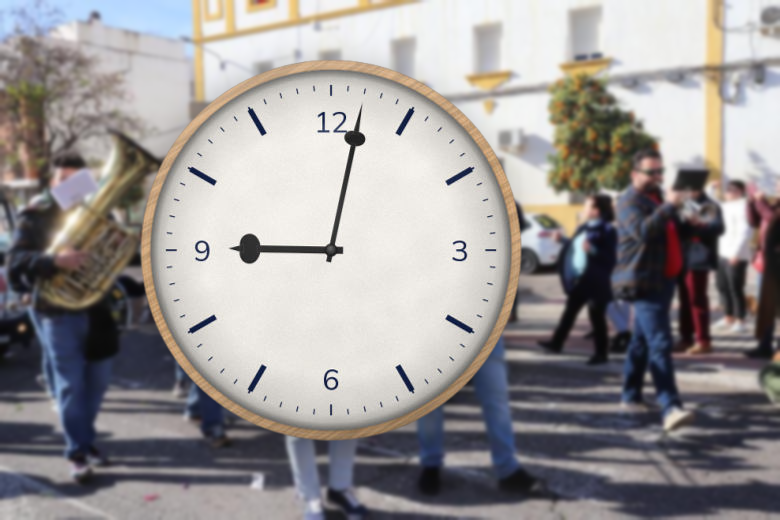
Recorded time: 9:02
